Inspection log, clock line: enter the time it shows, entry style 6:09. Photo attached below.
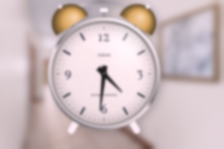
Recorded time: 4:31
